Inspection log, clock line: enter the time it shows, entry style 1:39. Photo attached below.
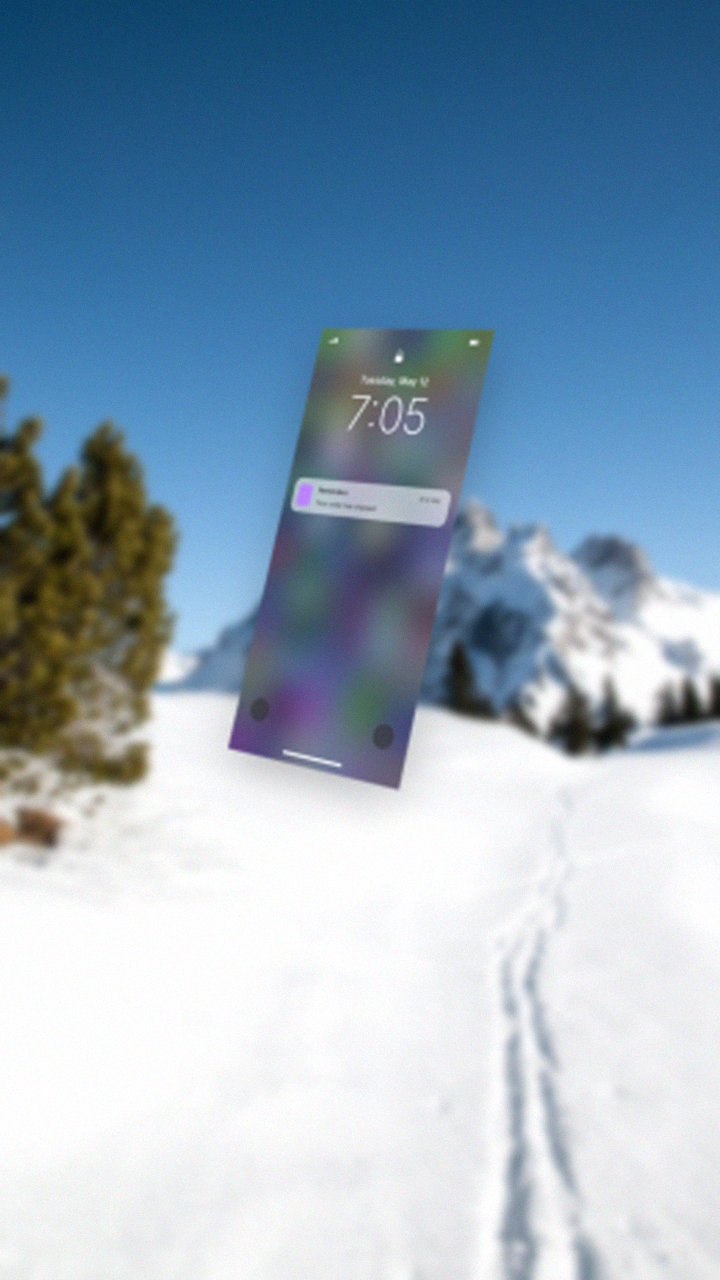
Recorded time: 7:05
